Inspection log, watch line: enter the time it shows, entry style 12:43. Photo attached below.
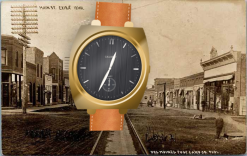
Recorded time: 12:34
